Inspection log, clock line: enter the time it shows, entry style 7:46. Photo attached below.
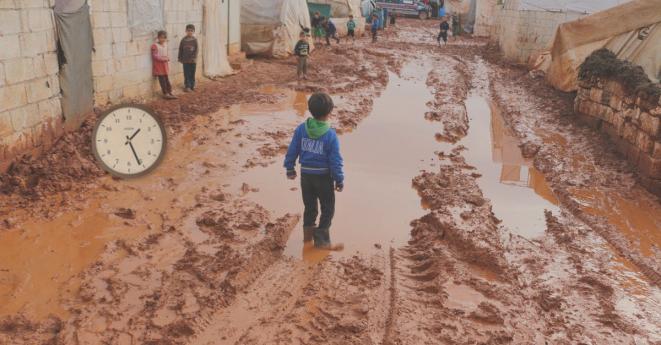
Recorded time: 1:26
